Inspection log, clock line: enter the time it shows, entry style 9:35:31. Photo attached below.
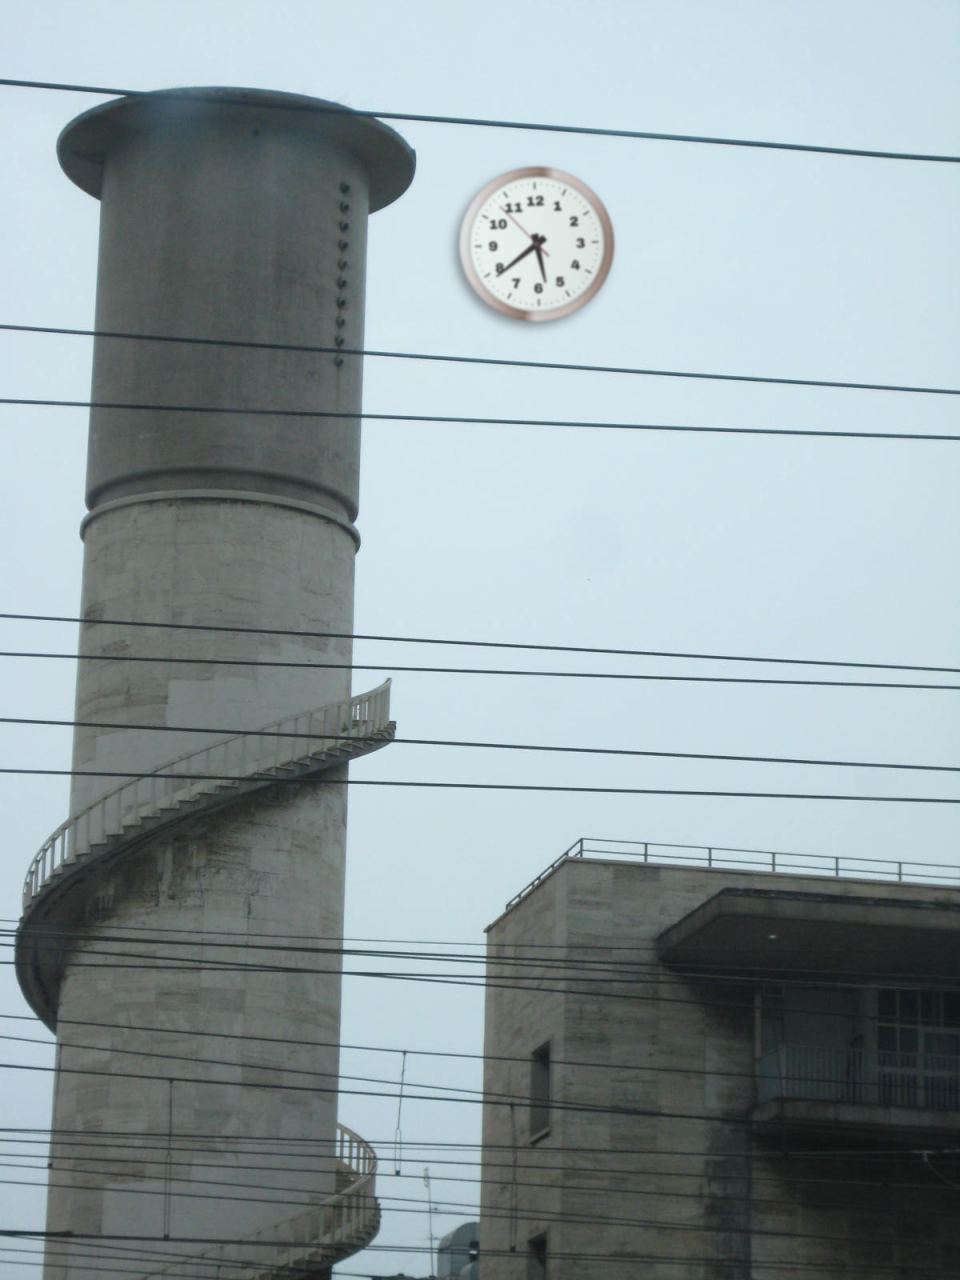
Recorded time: 5:38:53
